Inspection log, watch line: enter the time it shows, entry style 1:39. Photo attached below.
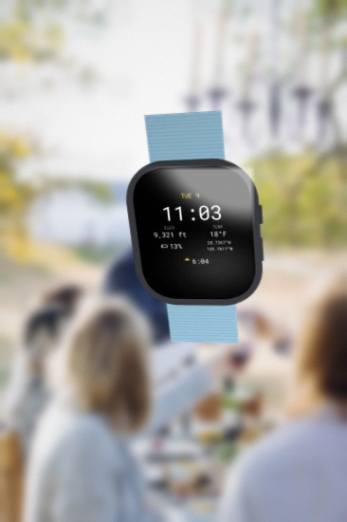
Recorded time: 11:03
